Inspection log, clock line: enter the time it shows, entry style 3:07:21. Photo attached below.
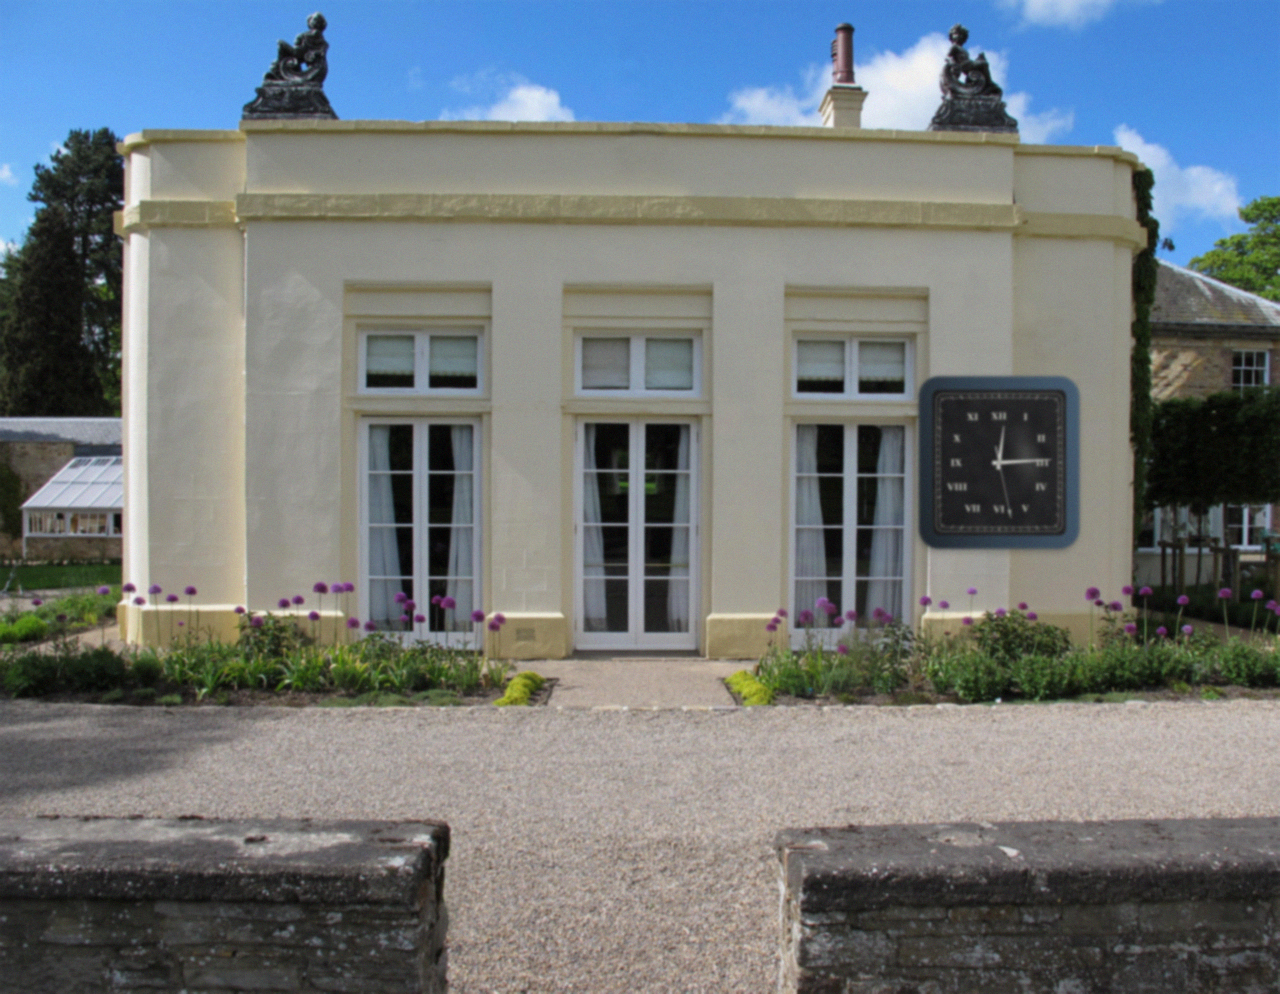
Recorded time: 12:14:28
